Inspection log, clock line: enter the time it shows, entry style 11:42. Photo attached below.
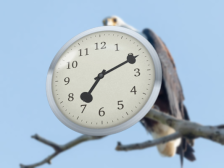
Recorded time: 7:11
